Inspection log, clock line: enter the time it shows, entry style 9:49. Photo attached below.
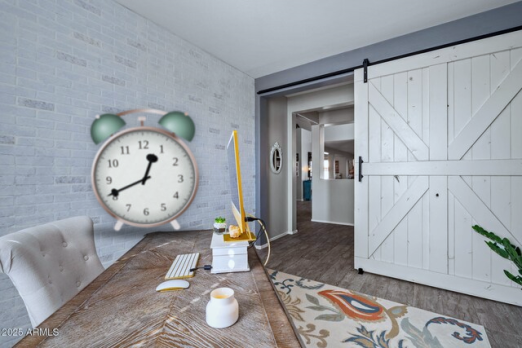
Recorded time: 12:41
